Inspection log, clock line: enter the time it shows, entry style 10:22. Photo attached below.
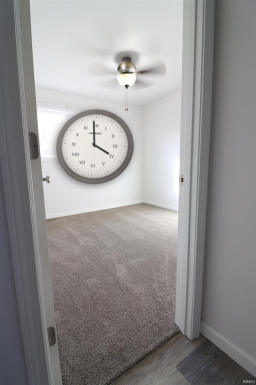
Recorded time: 3:59
